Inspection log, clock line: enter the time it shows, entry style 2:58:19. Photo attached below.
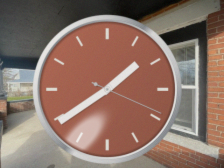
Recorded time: 1:39:19
